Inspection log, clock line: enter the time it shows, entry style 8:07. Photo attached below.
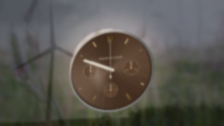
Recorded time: 9:49
